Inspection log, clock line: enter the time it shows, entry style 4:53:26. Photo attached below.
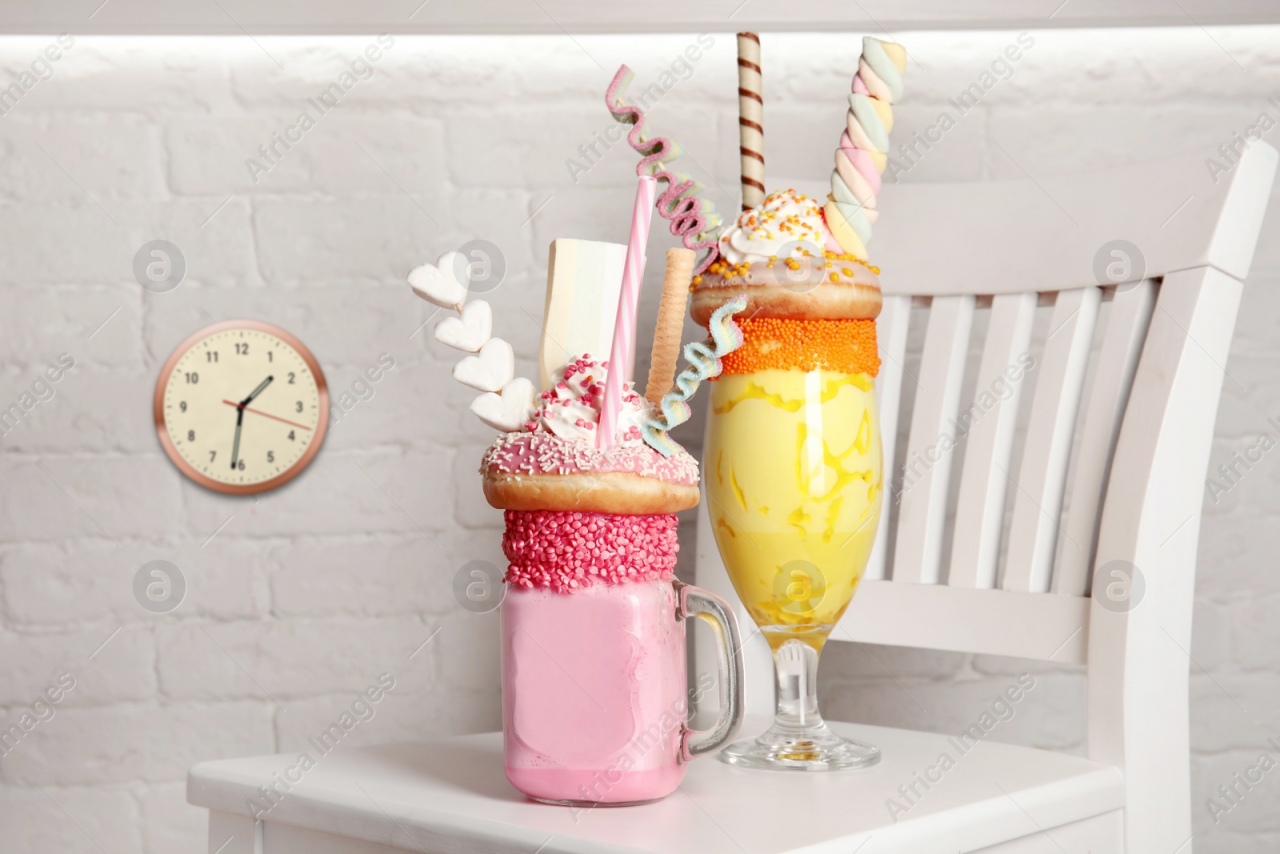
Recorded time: 1:31:18
